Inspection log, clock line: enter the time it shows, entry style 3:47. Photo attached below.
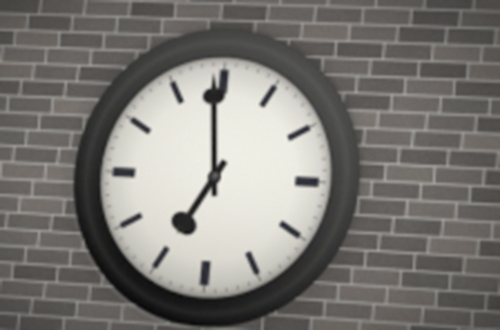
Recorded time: 6:59
